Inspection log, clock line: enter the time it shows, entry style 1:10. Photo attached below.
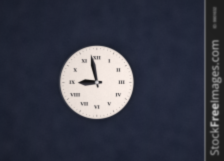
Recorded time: 8:58
